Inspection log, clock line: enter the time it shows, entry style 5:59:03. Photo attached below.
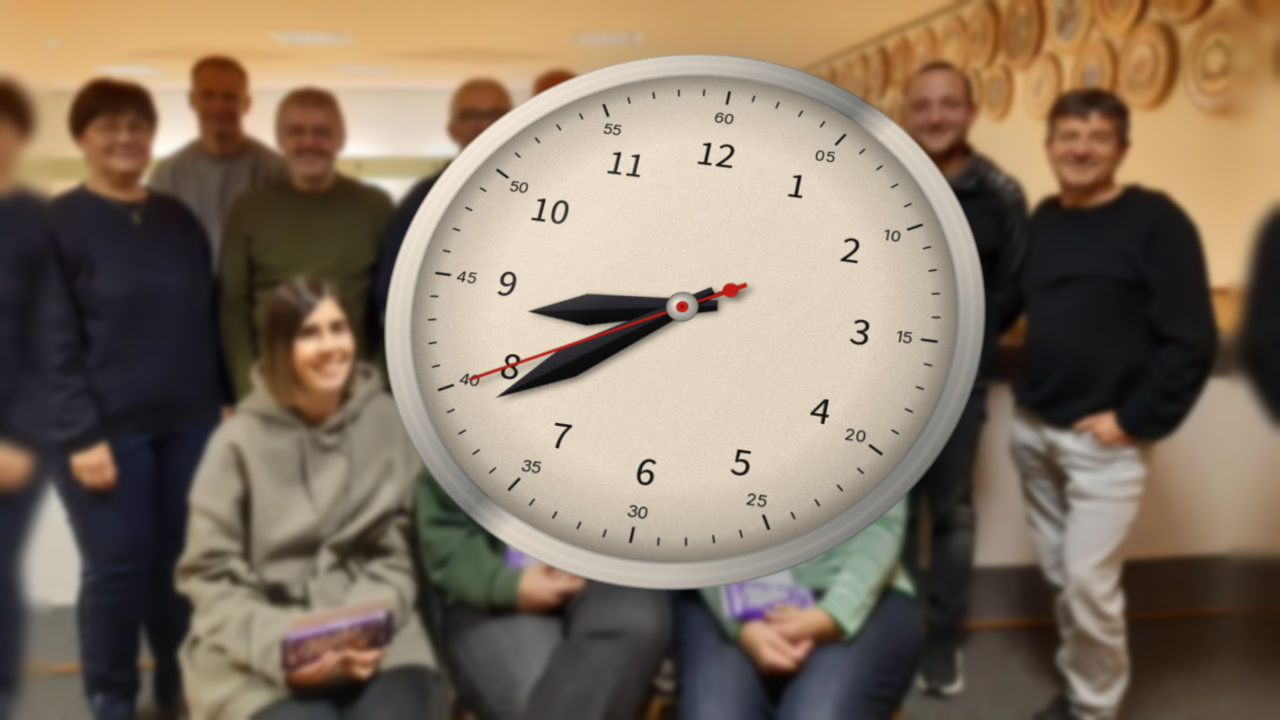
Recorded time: 8:38:40
